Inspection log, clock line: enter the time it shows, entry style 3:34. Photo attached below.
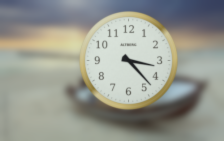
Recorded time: 3:23
